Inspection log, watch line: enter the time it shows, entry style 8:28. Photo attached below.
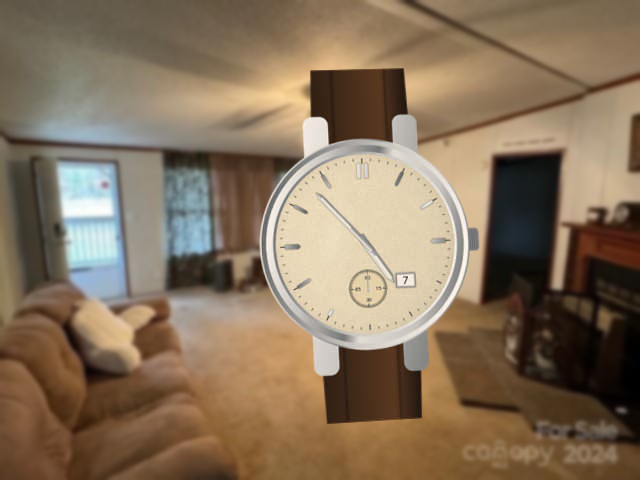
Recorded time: 4:53
